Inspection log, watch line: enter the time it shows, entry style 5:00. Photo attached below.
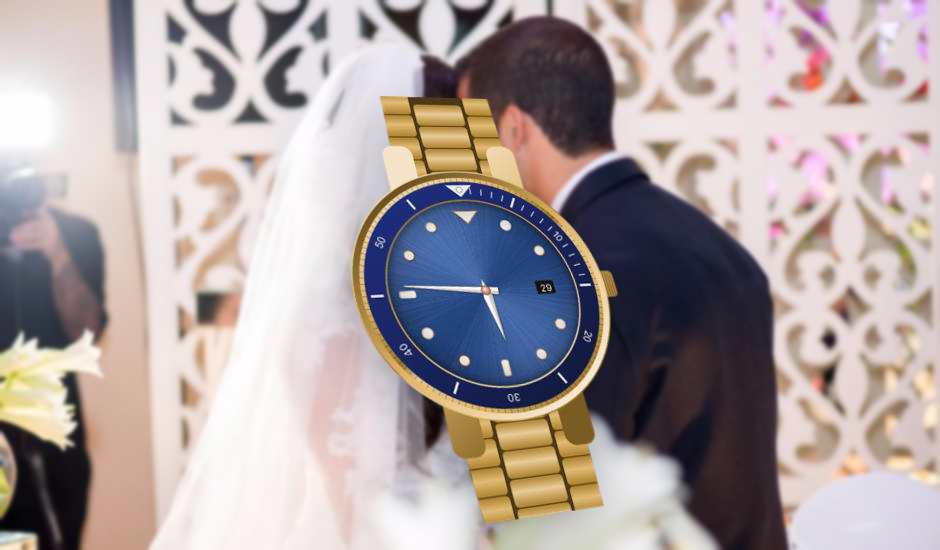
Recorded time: 5:46
